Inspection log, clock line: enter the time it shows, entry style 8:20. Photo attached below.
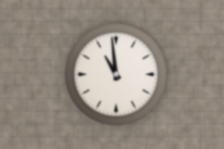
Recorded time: 10:59
